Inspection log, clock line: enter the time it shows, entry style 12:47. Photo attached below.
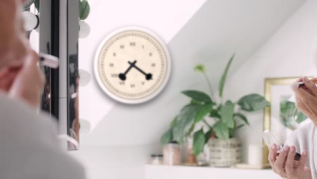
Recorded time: 7:21
